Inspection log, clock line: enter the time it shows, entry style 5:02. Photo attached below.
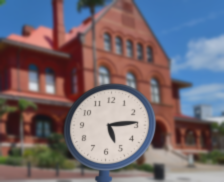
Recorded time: 5:14
